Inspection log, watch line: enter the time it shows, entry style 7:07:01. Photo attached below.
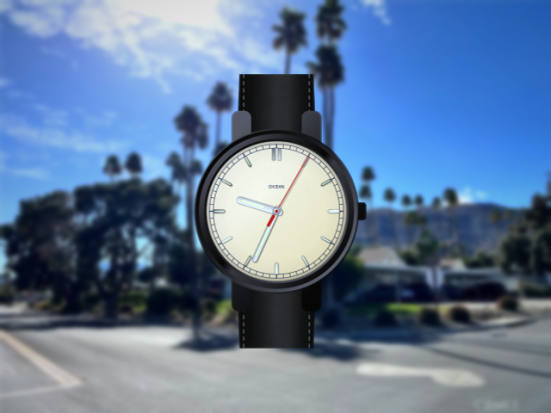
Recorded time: 9:34:05
